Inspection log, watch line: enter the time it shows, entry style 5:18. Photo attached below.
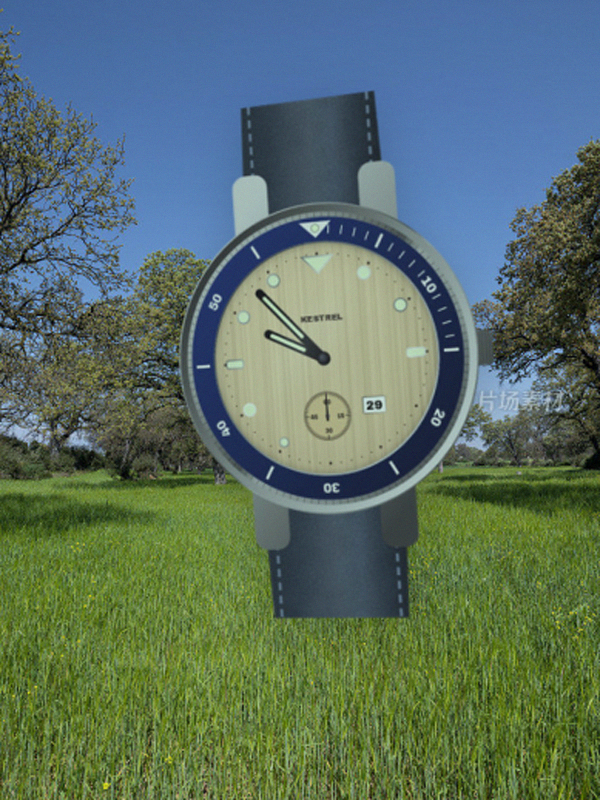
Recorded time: 9:53
